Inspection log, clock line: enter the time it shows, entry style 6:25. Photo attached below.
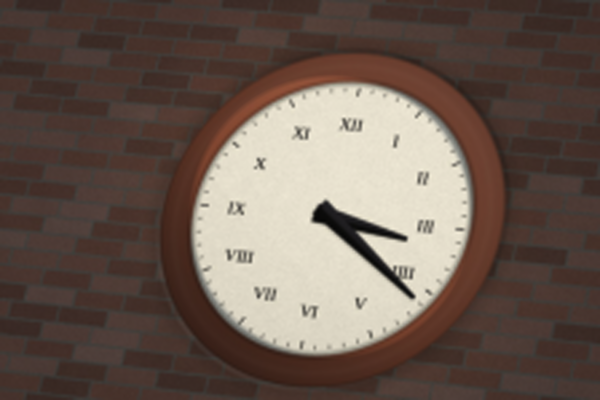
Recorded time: 3:21
